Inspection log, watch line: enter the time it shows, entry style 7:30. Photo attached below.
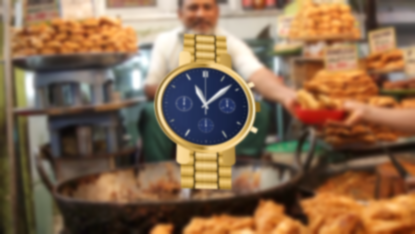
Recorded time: 11:08
